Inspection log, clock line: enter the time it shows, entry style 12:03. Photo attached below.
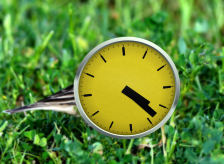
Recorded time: 4:23
